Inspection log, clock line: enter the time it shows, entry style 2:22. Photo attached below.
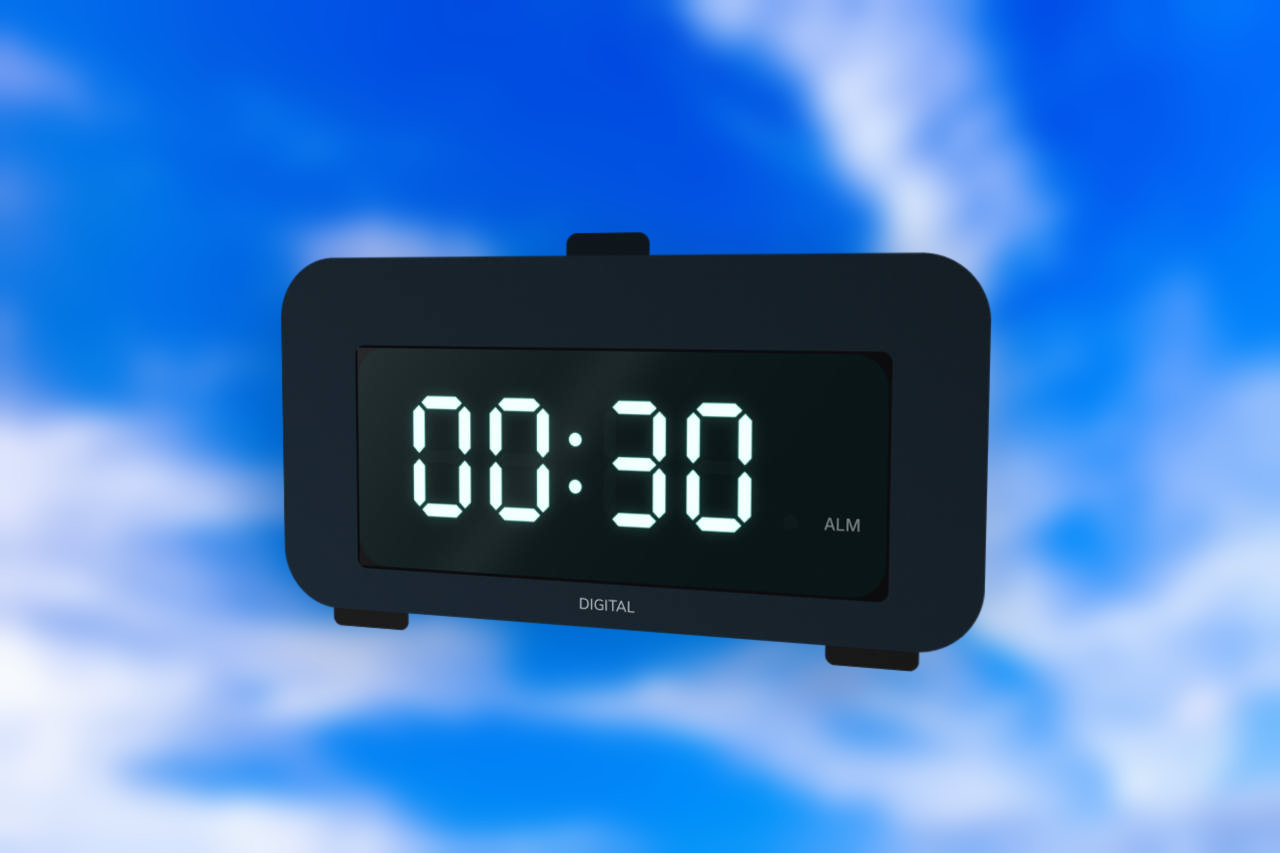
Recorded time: 0:30
